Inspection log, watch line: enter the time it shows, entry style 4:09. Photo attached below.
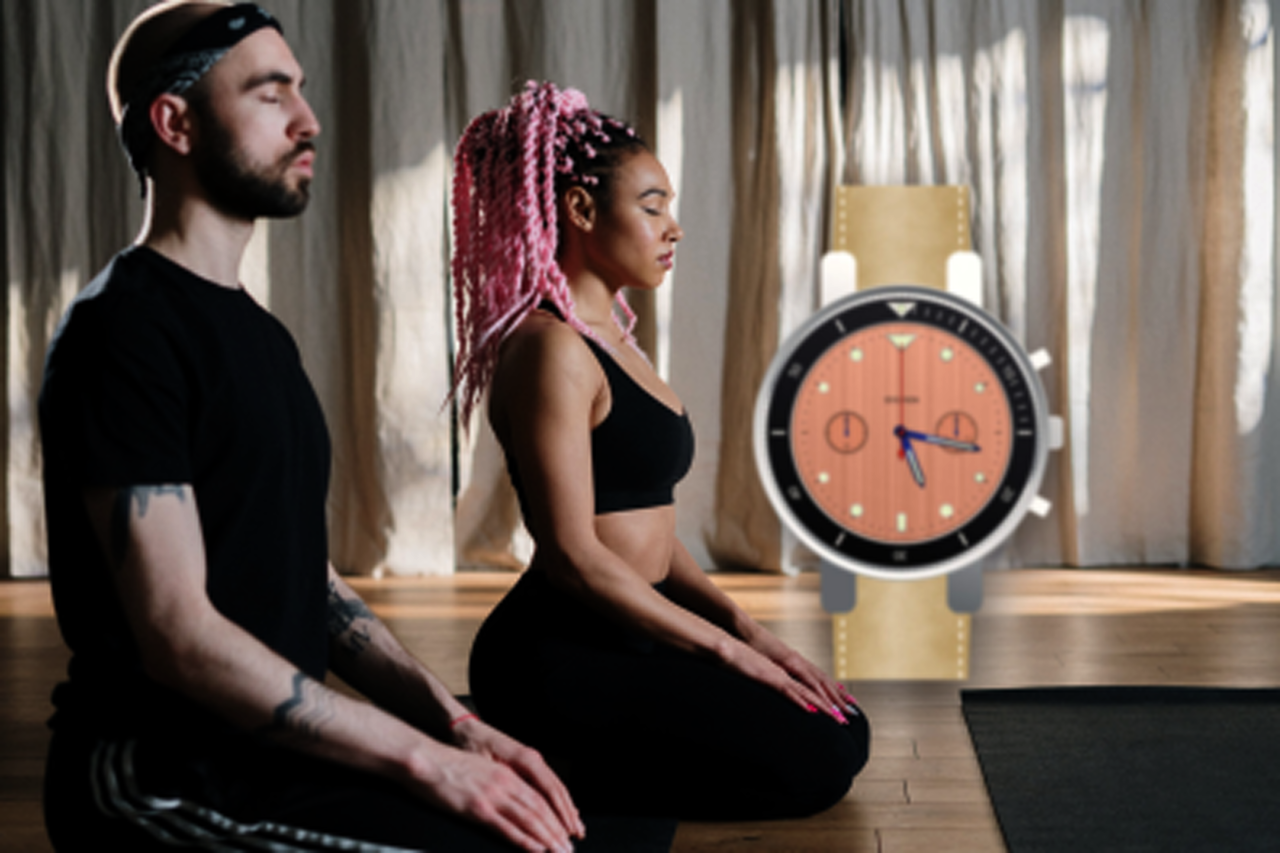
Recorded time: 5:17
